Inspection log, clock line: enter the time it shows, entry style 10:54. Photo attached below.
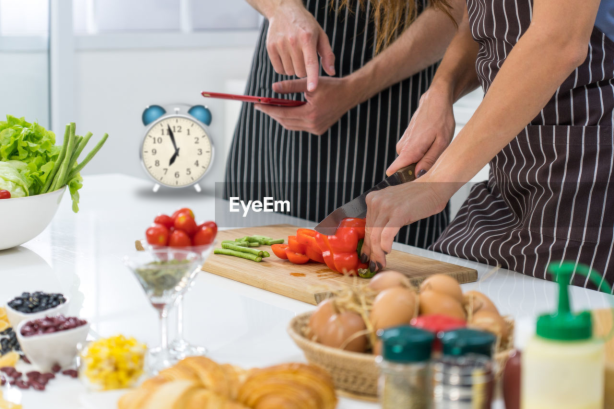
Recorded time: 6:57
